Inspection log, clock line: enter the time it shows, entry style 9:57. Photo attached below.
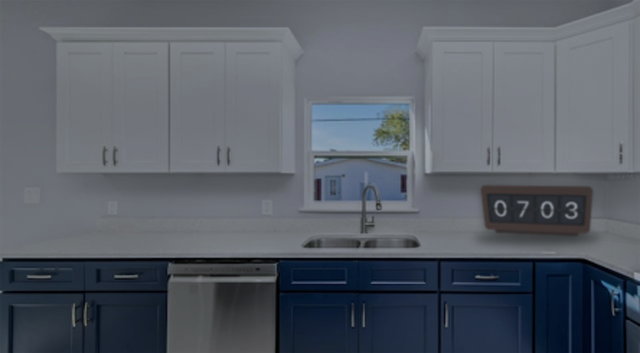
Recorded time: 7:03
